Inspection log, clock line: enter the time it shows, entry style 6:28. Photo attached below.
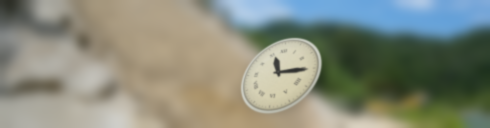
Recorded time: 11:15
